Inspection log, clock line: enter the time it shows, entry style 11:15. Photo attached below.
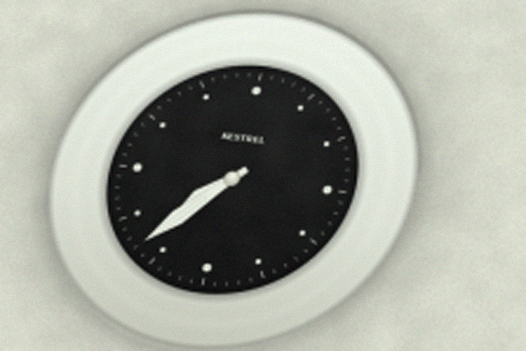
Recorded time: 7:37
